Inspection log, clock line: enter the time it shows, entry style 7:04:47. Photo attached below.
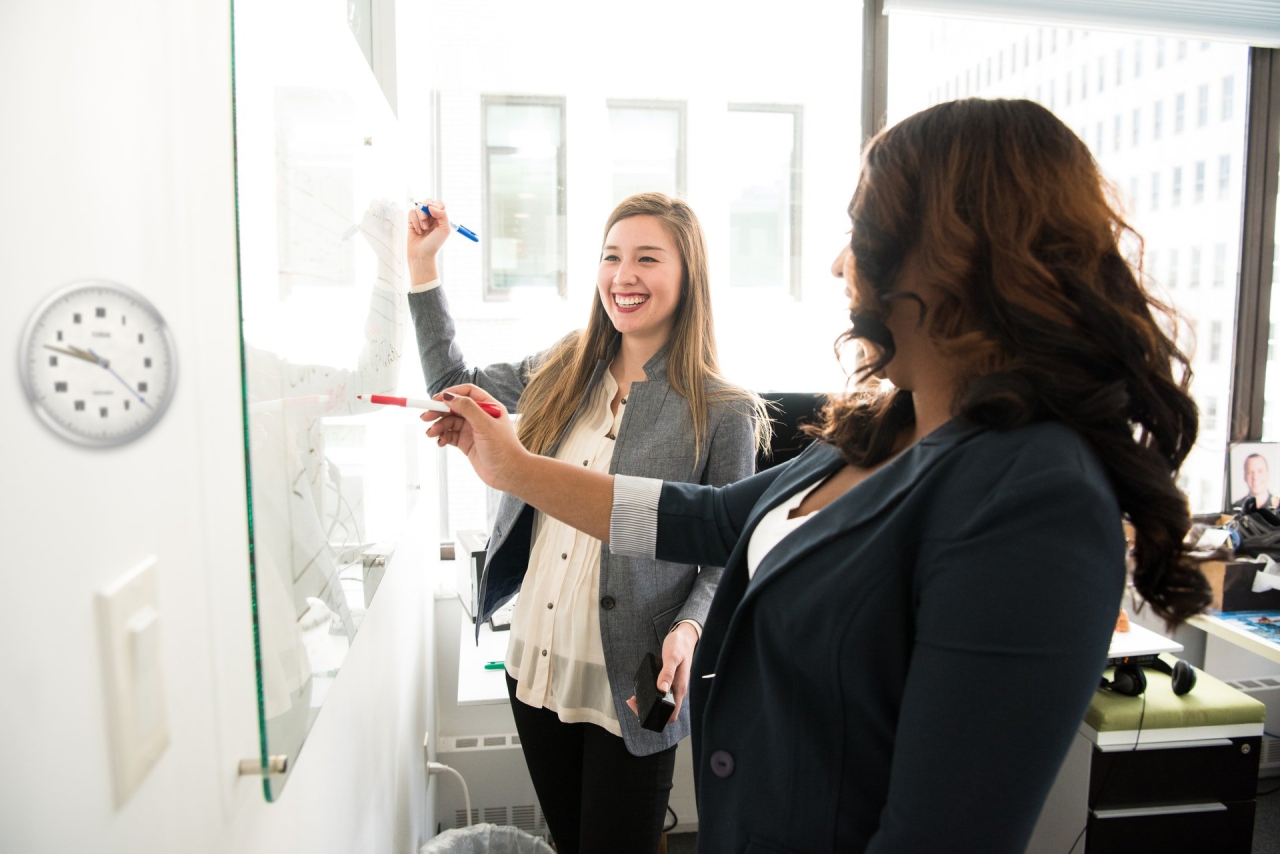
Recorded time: 9:47:22
